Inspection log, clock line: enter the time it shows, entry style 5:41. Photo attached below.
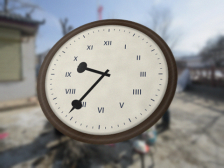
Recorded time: 9:36
